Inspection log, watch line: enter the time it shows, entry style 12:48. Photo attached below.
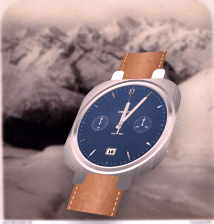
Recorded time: 12:05
